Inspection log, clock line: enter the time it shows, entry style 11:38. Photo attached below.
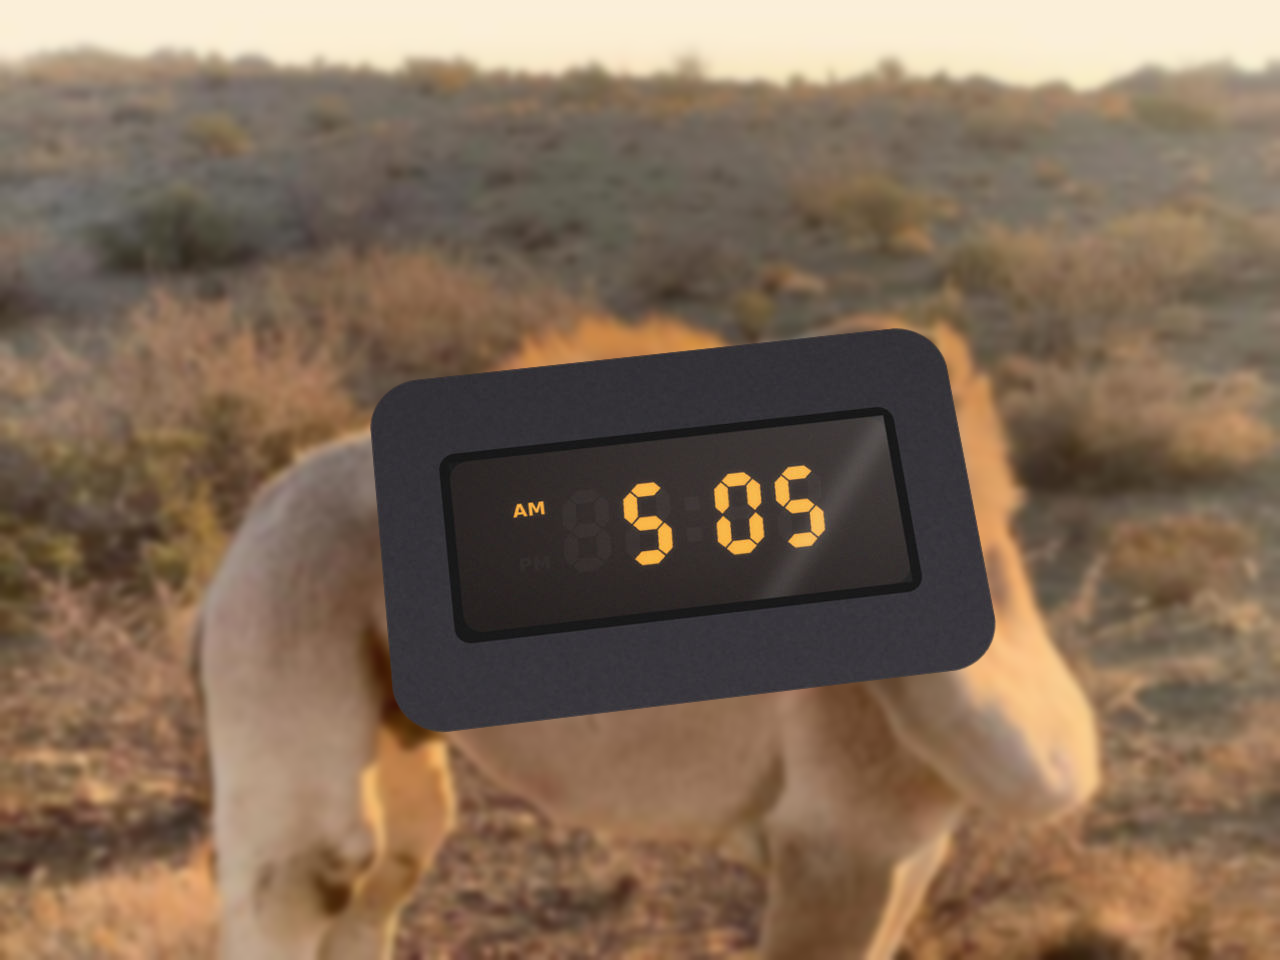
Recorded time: 5:05
